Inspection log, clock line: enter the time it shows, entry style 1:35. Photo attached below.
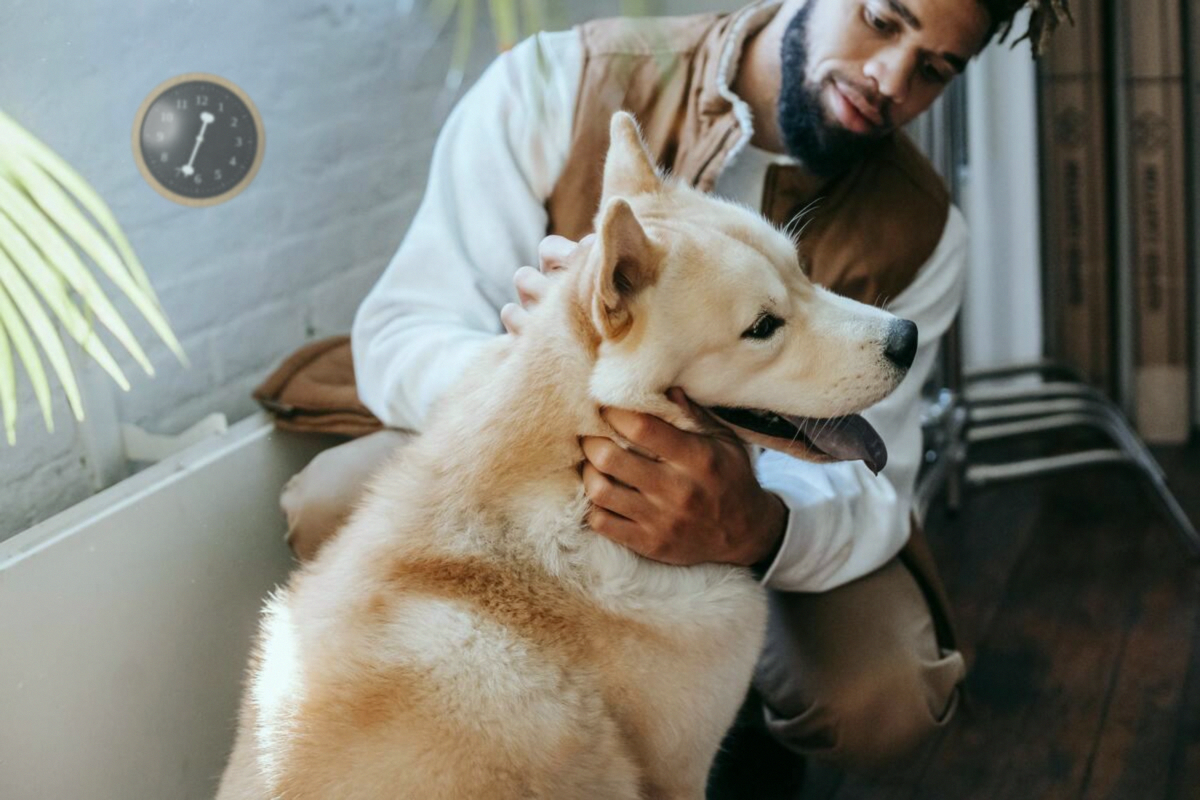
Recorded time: 12:33
